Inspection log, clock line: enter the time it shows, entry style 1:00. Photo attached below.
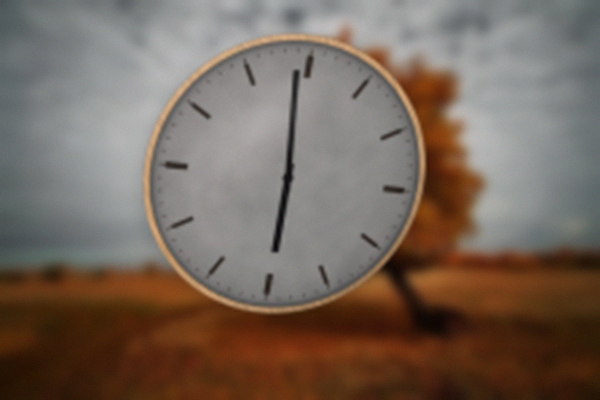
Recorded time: 5:59
